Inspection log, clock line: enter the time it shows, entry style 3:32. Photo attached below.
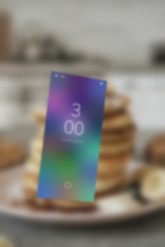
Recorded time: 3:00
